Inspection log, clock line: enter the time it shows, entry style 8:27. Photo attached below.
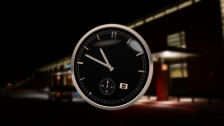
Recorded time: 10:48
